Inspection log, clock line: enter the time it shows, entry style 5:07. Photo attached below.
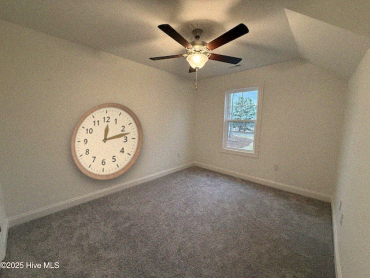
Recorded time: 12:13
